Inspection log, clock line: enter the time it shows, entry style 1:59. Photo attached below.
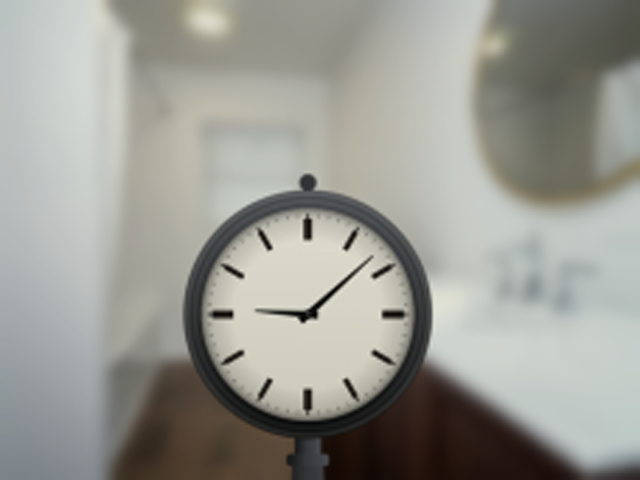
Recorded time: 9:08
